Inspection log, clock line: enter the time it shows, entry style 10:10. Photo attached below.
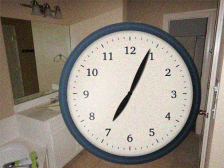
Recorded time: 7:04
